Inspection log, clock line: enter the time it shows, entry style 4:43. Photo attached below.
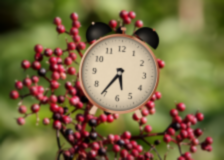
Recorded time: 5:36
